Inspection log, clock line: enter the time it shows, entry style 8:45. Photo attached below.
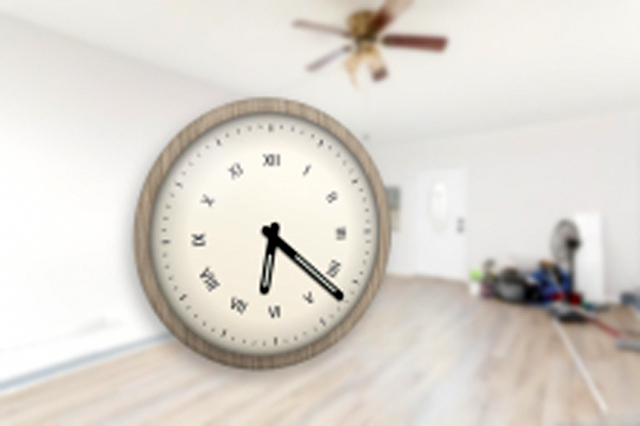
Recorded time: 6:22
